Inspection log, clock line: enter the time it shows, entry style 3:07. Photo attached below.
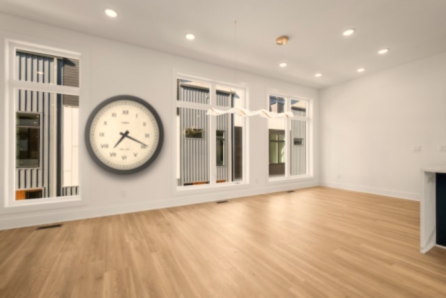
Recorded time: 7:19
